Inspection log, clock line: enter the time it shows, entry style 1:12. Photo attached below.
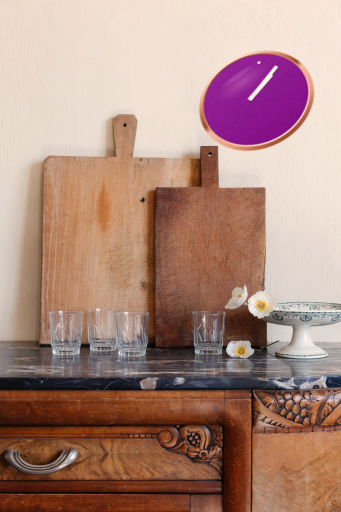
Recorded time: 1:05
